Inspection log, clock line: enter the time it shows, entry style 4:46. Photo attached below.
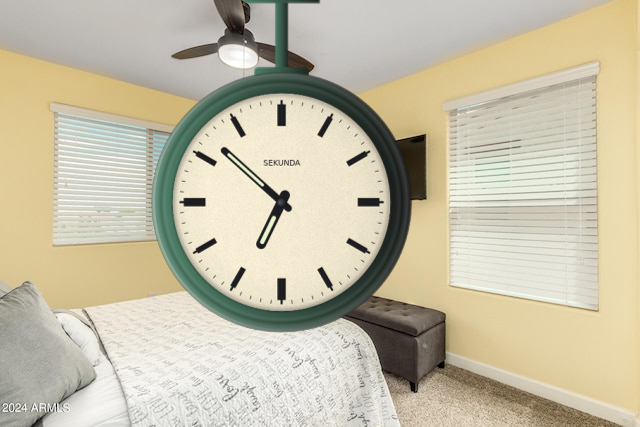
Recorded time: 6:52
